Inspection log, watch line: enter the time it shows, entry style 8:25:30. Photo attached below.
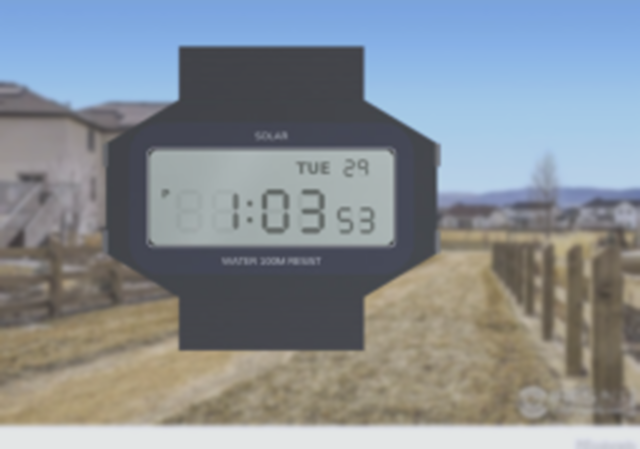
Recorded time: 1:03:53
